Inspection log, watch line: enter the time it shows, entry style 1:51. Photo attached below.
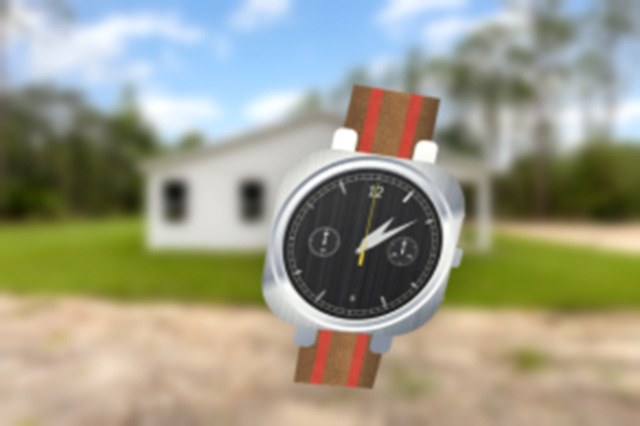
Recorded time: 1:09
